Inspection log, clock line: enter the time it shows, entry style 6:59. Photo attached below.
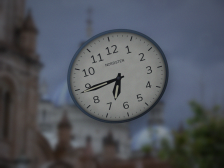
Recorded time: 6:44
